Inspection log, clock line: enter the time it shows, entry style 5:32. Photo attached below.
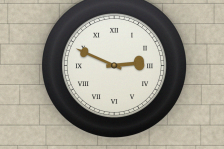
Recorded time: 2:49
